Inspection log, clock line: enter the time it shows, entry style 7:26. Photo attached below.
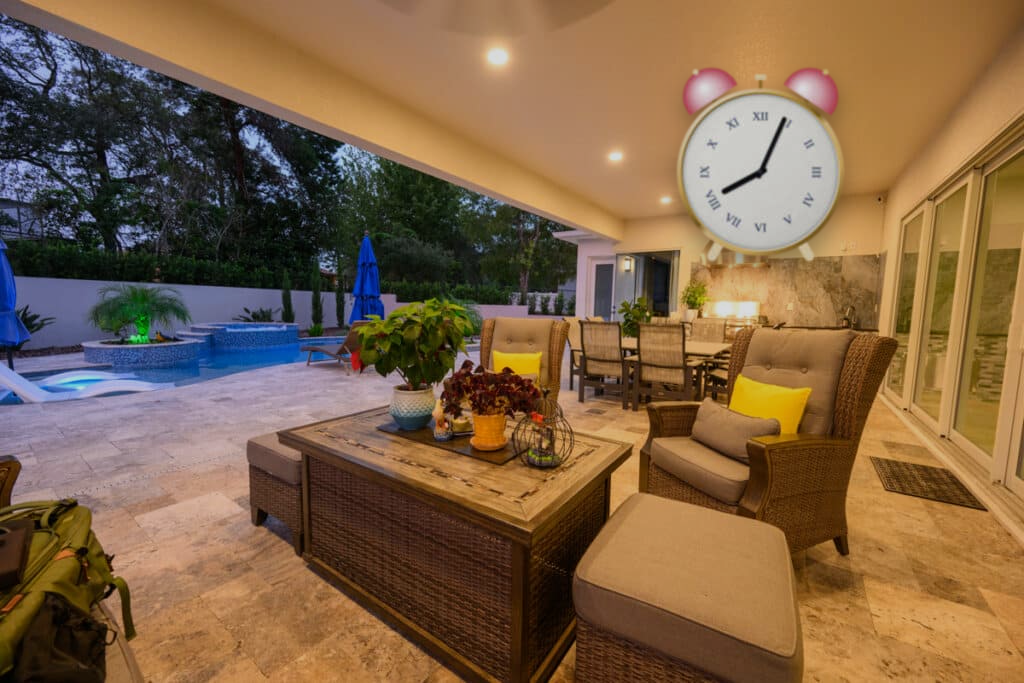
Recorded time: 8:04
